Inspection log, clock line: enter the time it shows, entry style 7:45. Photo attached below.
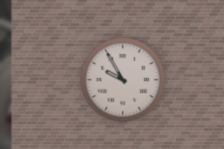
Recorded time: 9:55
